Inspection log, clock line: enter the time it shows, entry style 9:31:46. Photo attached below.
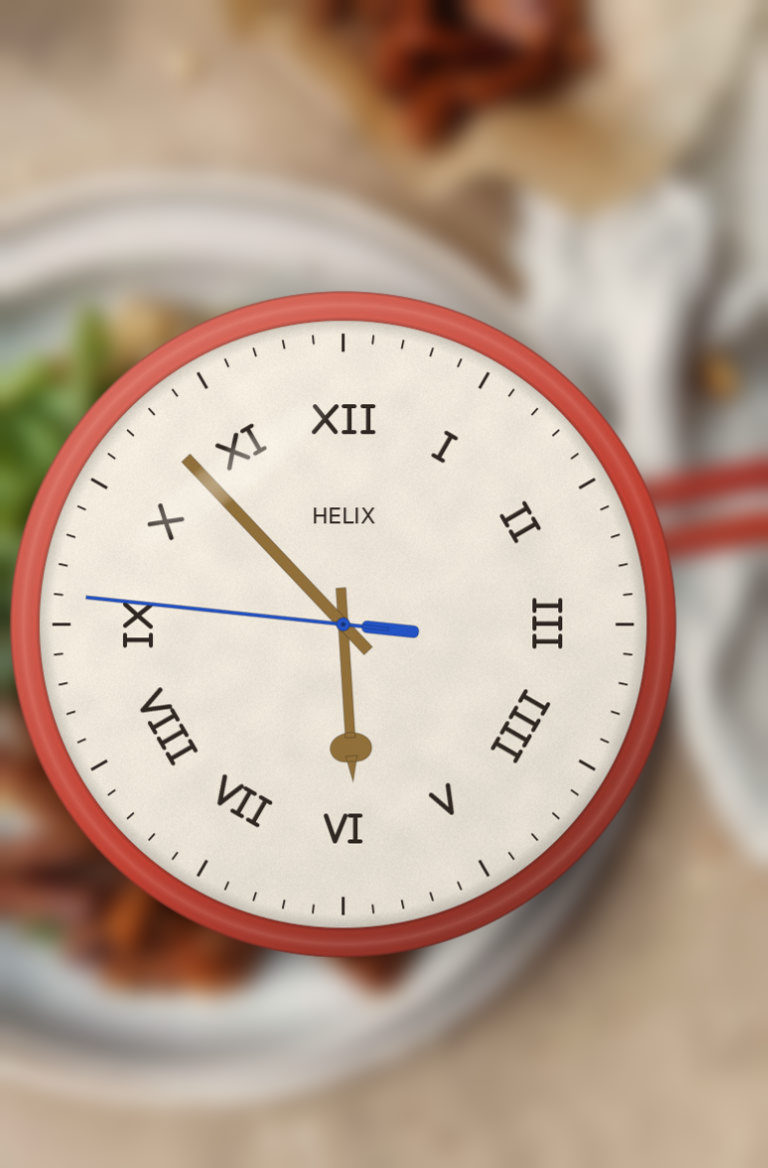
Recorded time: 5:52:46
